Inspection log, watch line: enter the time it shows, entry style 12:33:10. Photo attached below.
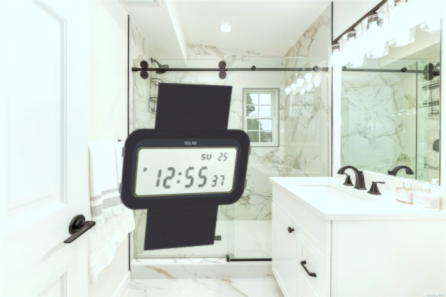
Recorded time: 12:55:37
